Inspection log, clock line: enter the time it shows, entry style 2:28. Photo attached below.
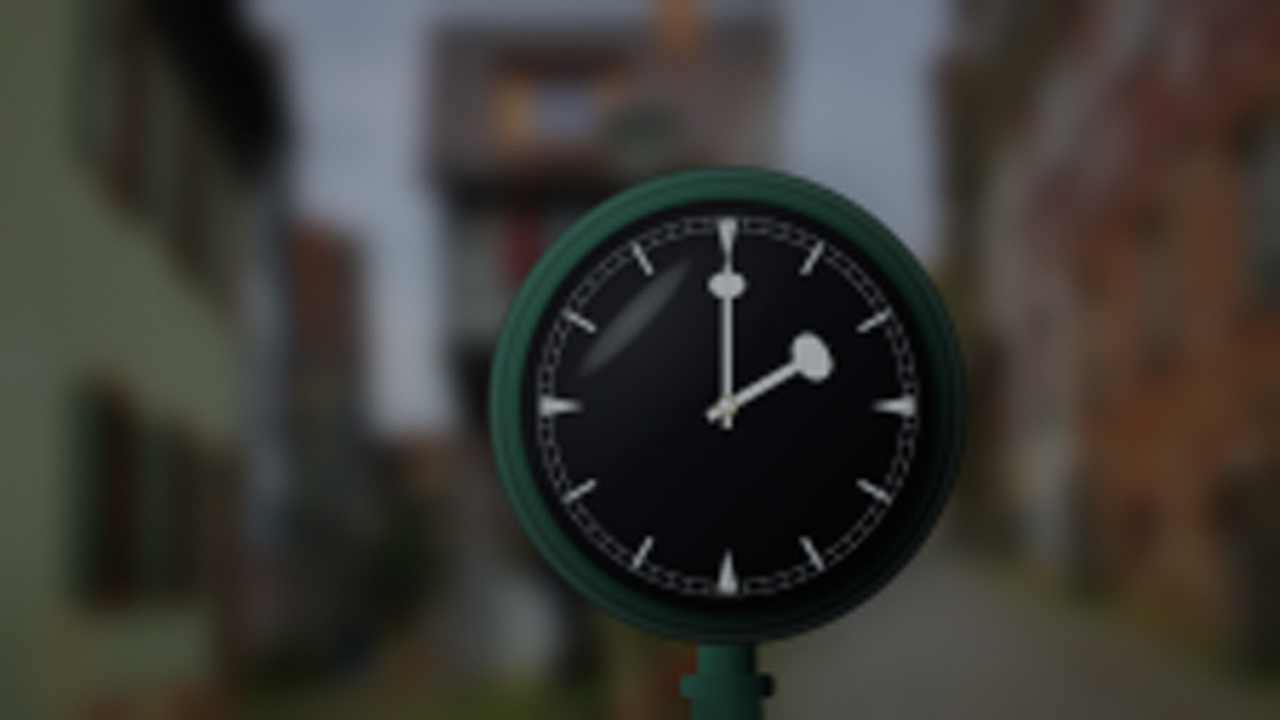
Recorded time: 2:00
